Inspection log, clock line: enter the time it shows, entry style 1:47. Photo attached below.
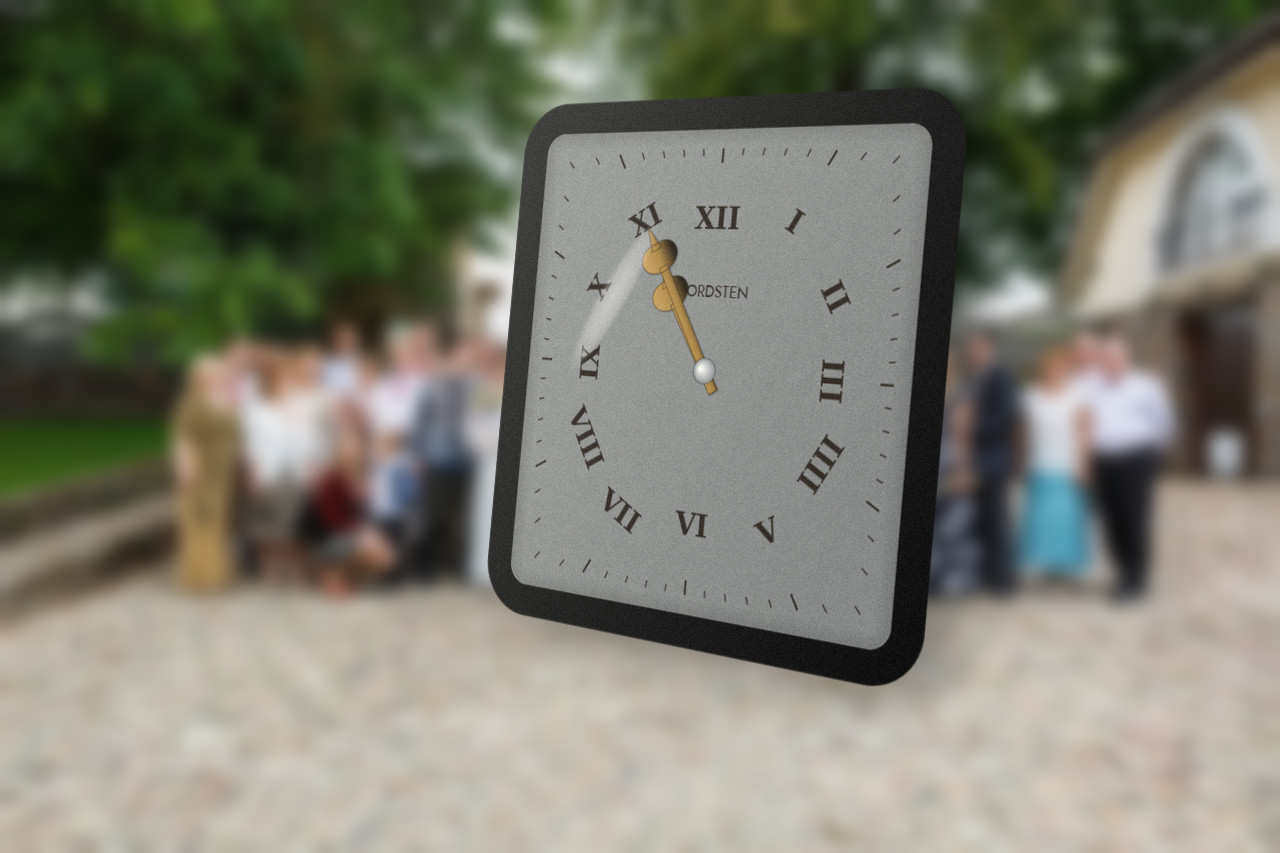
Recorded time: 10:55
